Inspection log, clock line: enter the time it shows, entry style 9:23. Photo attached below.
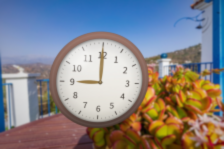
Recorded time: 9:00
